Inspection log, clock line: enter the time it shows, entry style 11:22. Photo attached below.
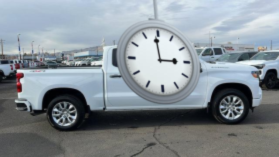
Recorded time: 2:59
